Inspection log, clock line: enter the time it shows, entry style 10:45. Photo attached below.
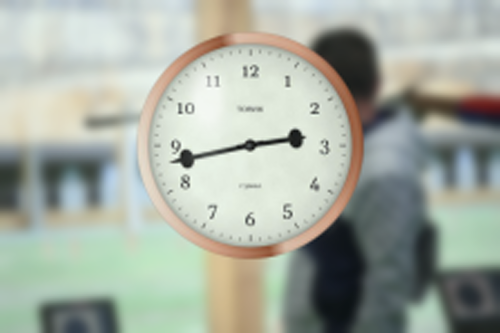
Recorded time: 2:43
